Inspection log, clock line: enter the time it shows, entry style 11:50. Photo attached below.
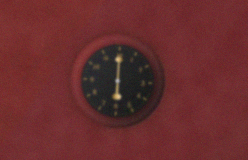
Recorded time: 6:00
